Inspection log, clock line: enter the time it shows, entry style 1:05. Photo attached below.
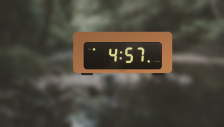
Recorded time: 4:57
